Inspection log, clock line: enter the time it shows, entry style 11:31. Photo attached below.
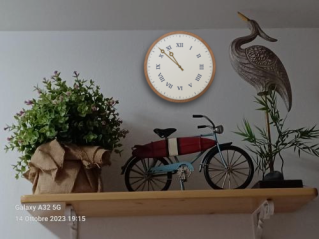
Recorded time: 10:52
